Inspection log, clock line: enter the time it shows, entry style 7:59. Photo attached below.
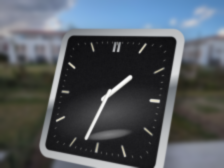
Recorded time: 1:33
